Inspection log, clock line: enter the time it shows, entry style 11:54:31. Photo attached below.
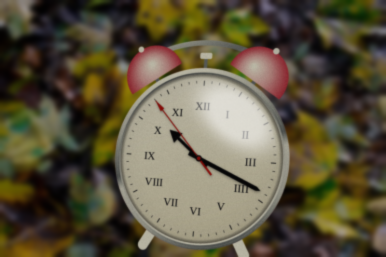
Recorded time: 10:18:53
